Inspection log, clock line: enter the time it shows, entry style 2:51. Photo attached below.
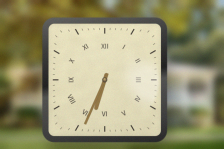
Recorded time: 6:34
